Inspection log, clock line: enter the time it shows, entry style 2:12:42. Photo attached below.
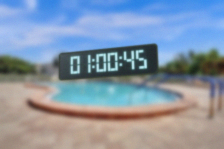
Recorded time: 1:00:45
